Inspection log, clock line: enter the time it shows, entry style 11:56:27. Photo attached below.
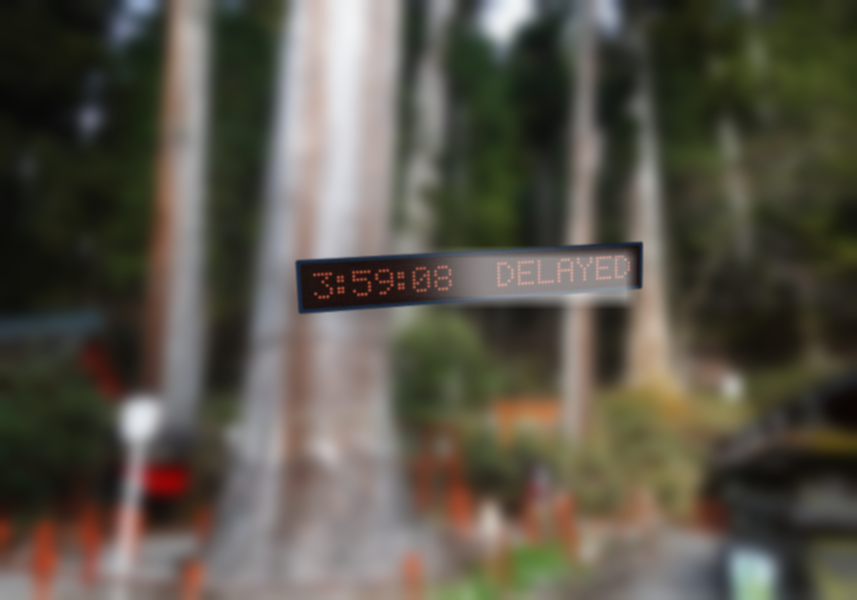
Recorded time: 3:59:08
